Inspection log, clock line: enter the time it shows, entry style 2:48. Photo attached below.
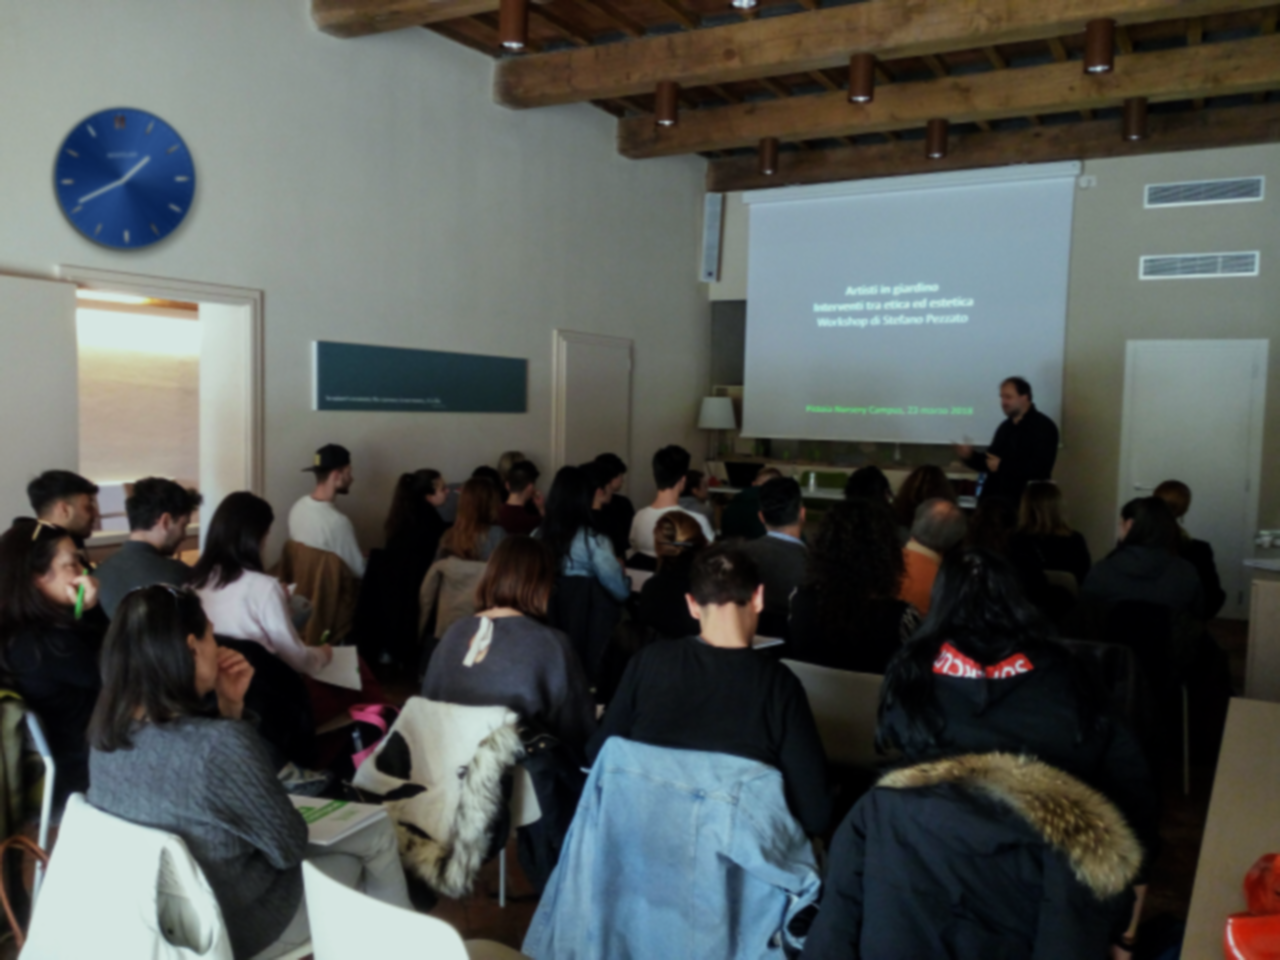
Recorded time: 1:41
